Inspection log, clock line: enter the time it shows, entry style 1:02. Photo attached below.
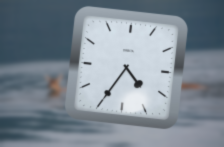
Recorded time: 4:35
